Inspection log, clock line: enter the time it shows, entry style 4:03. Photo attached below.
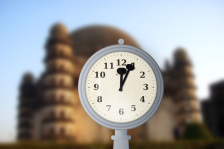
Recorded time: 12:04
